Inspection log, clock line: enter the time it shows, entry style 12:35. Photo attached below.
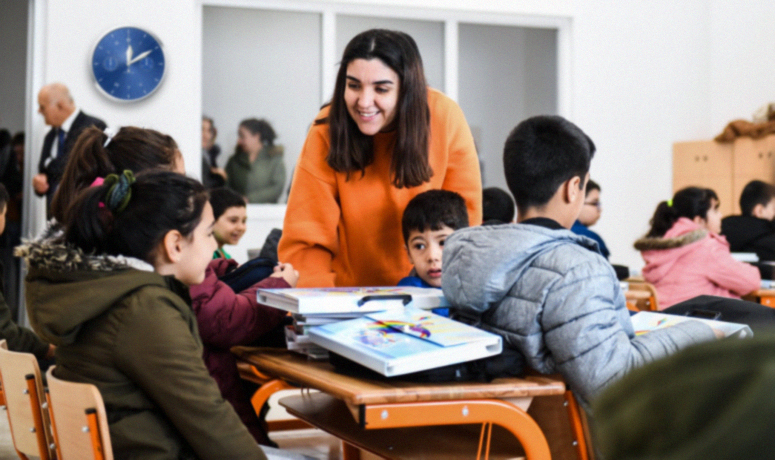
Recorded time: 12:10
